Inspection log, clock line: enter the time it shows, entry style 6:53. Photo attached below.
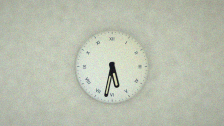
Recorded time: 5:32
